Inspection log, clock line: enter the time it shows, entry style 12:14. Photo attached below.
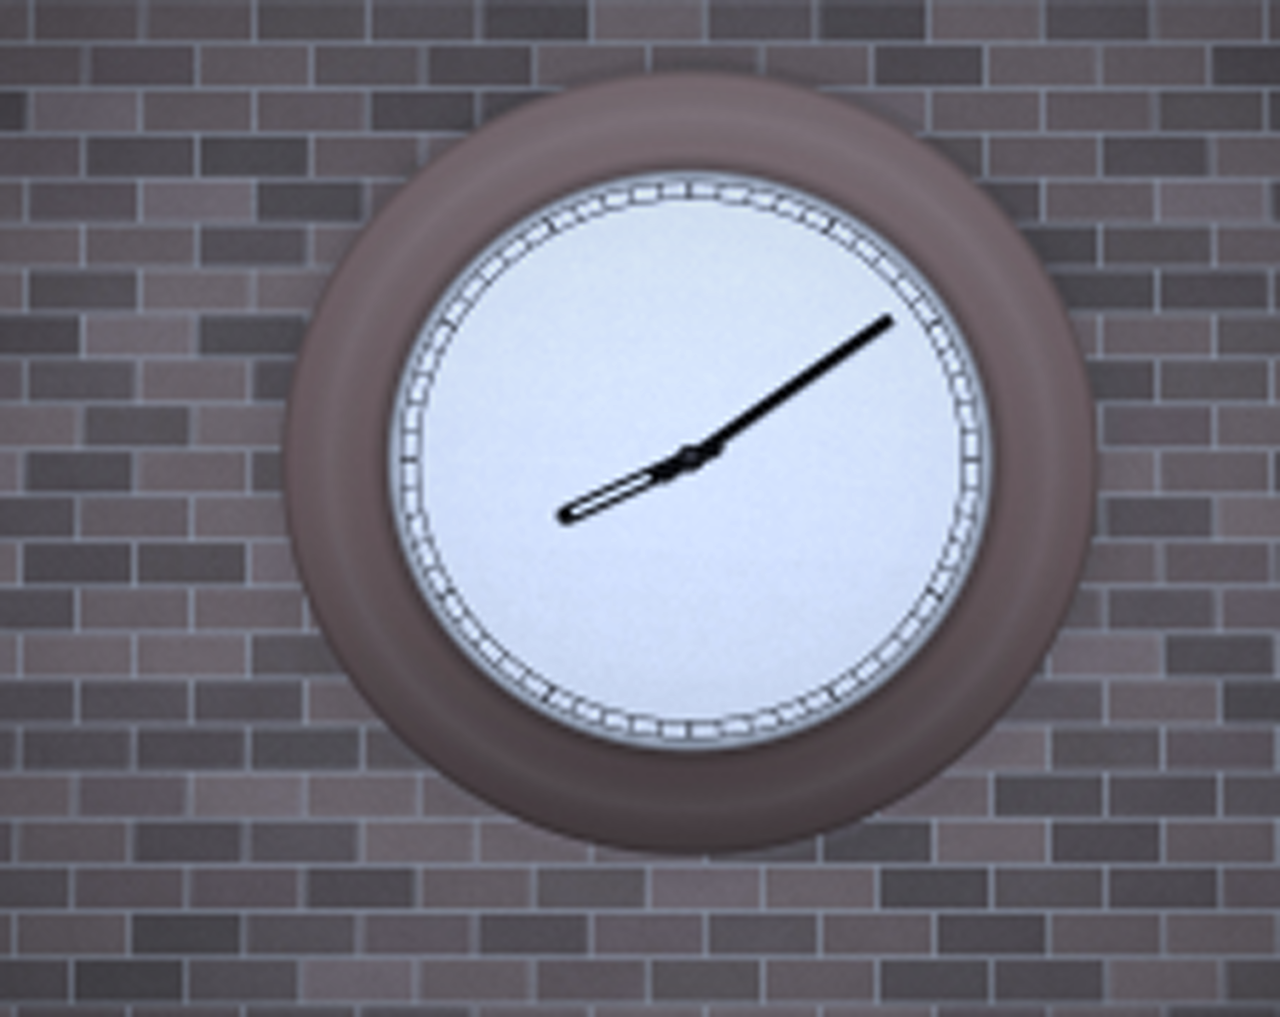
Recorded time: 8:09
